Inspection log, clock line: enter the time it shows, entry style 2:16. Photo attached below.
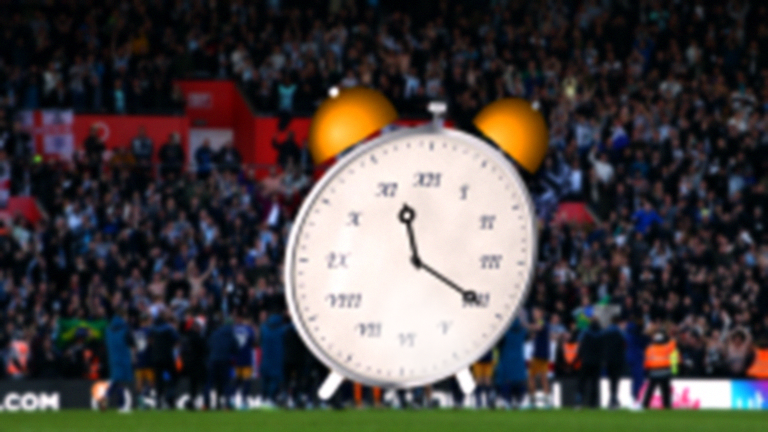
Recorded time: 11:20
